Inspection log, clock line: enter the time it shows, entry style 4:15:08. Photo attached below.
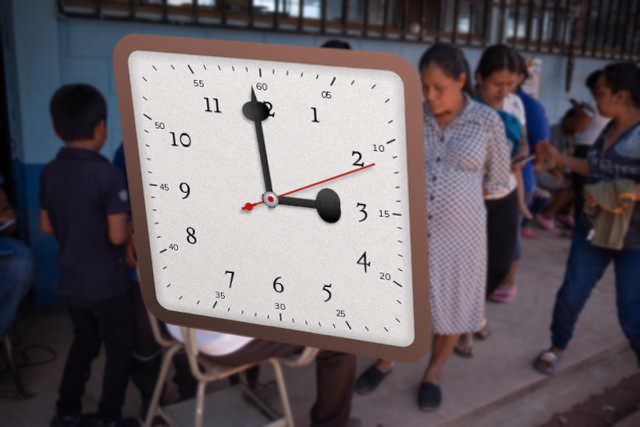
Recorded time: 2:59:11
